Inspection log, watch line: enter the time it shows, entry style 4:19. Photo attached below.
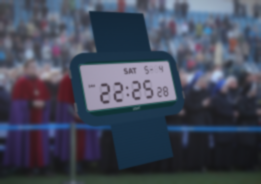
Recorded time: 22:25
